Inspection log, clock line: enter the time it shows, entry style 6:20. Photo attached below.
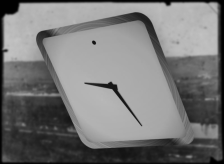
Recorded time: 9:27
